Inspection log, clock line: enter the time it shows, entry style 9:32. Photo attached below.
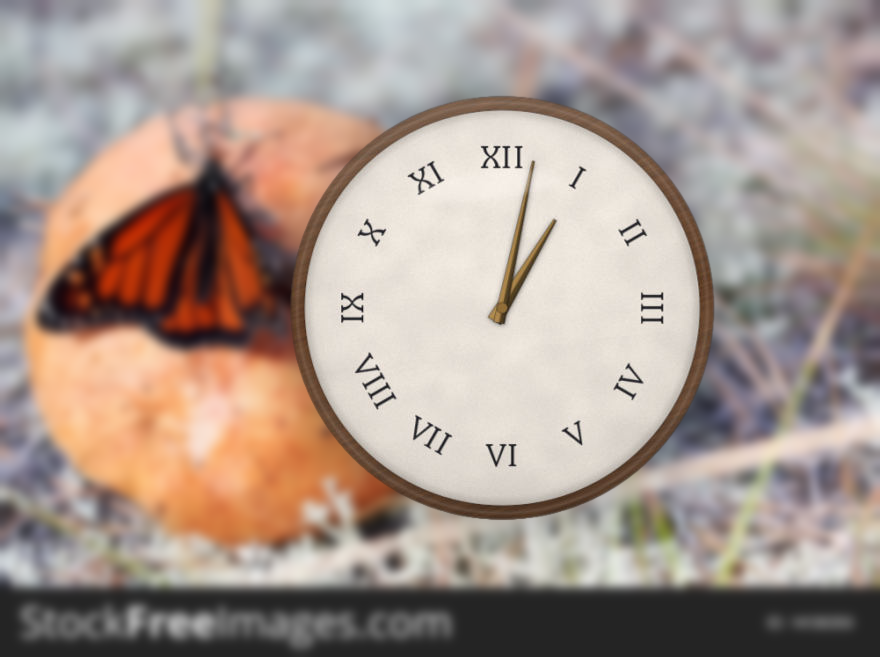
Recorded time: 1:02
